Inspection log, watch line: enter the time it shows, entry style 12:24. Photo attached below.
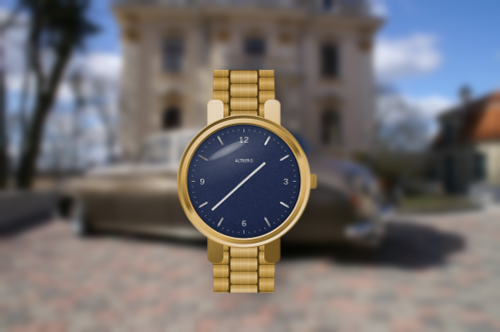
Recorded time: 1:38
